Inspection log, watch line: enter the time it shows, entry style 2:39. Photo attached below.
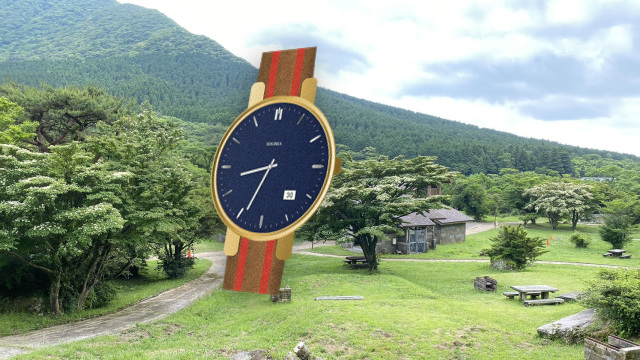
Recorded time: 8:34
